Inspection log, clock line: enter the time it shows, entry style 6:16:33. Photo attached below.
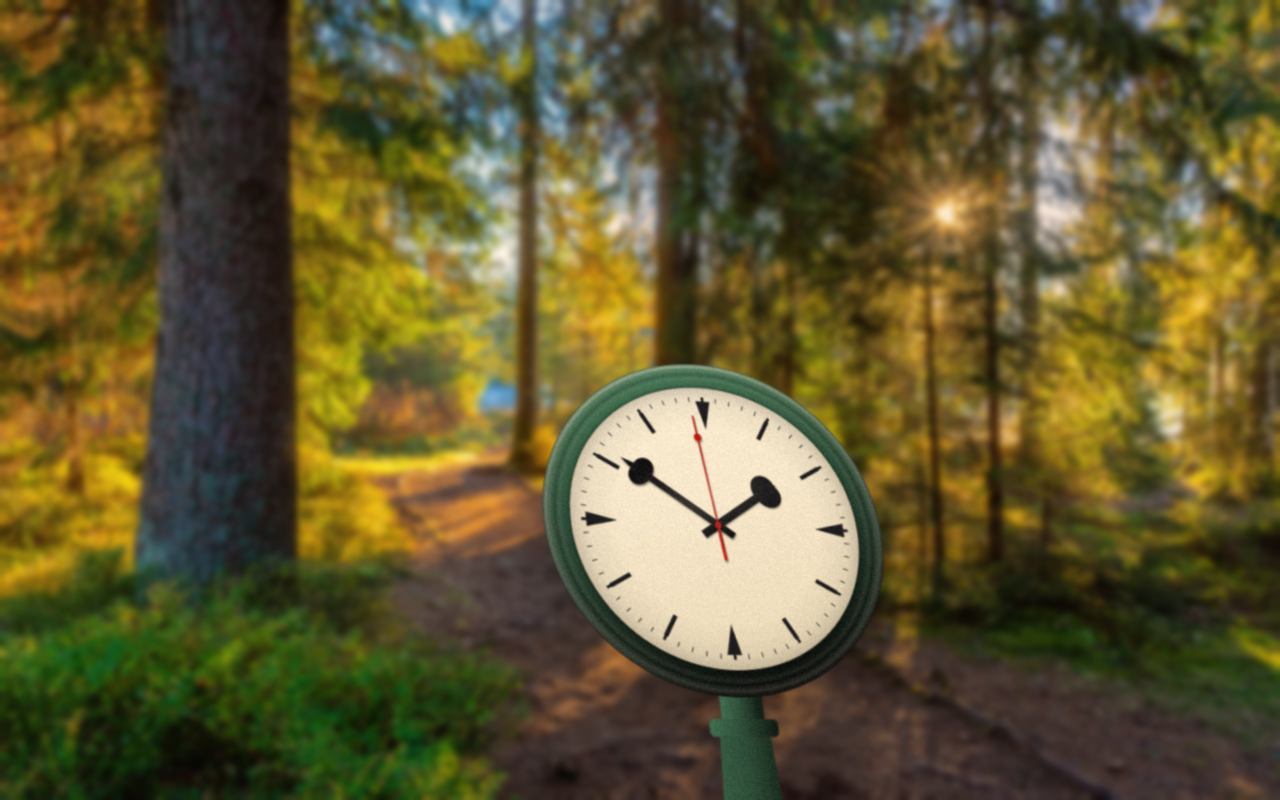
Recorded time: 1:50:59
